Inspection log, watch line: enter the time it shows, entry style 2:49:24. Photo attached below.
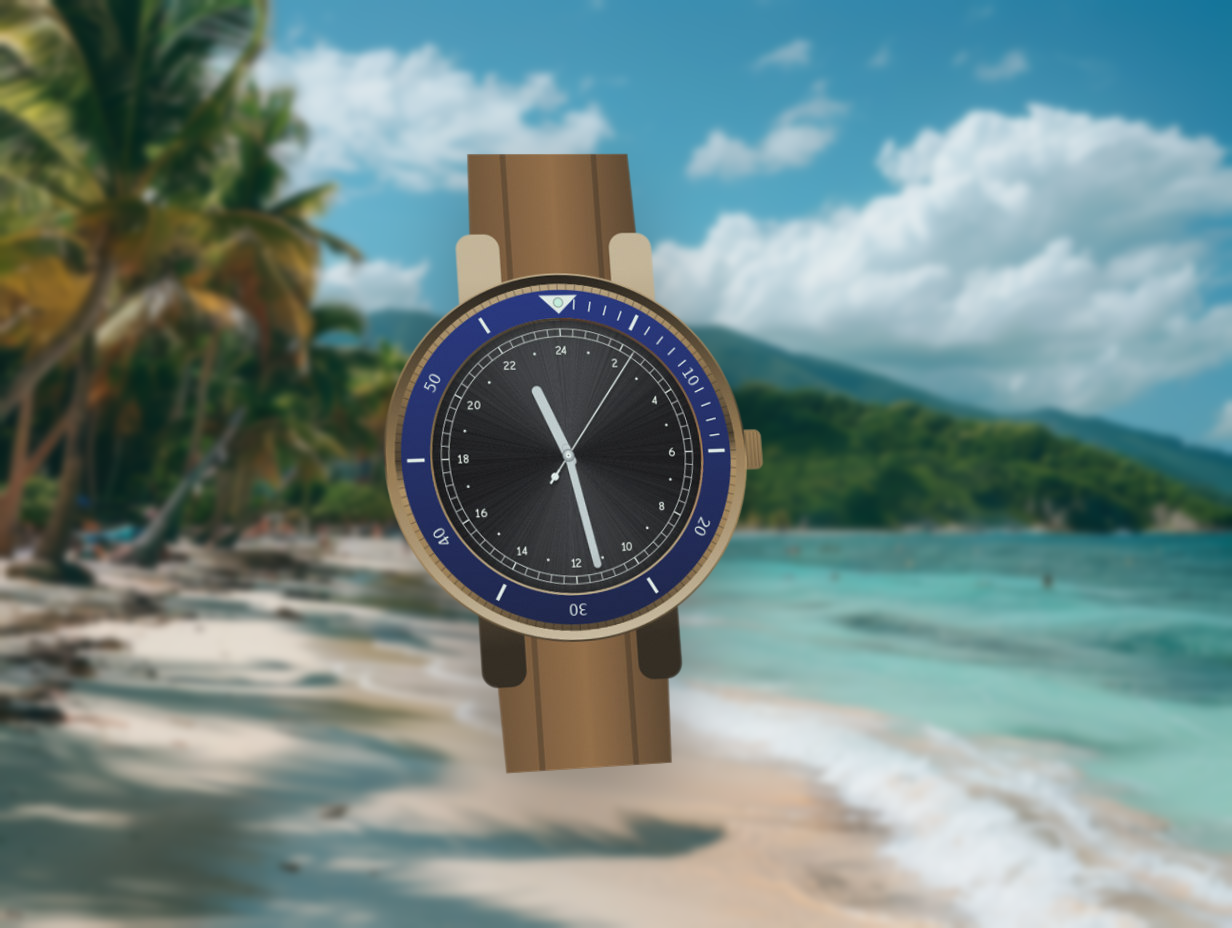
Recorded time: 22:28:06
